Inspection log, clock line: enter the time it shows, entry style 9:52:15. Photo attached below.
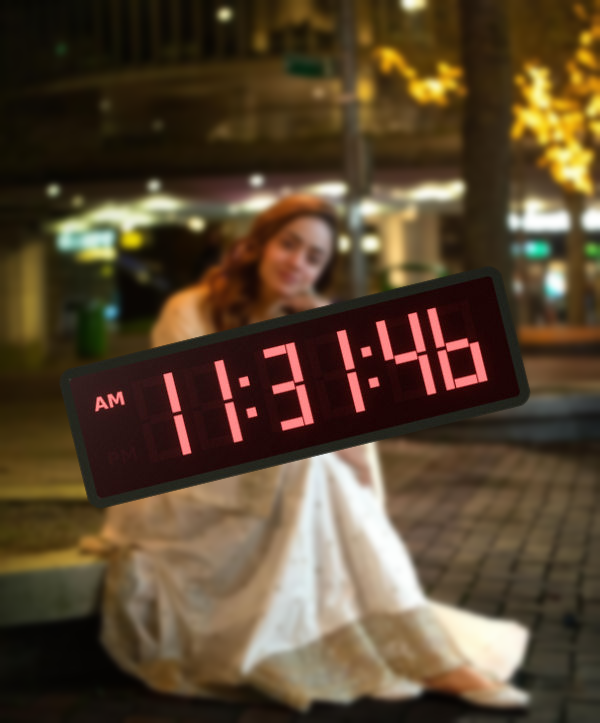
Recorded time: 11:31:46
